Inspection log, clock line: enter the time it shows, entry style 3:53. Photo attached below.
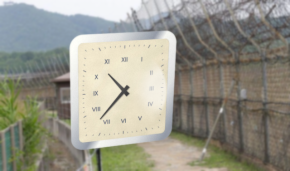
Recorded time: 10:37
